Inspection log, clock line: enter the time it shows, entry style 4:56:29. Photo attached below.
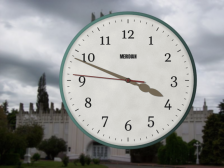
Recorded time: 3:48:46
